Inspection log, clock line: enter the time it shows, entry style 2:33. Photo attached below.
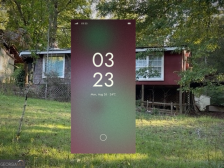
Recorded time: 3:23
